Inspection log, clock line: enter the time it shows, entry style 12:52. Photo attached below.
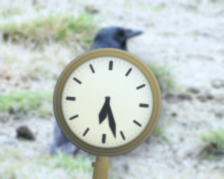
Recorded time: 6:27
